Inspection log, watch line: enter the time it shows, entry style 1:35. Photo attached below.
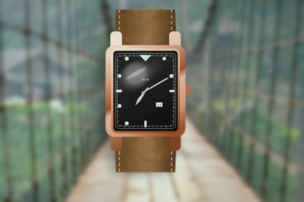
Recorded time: 7:10
